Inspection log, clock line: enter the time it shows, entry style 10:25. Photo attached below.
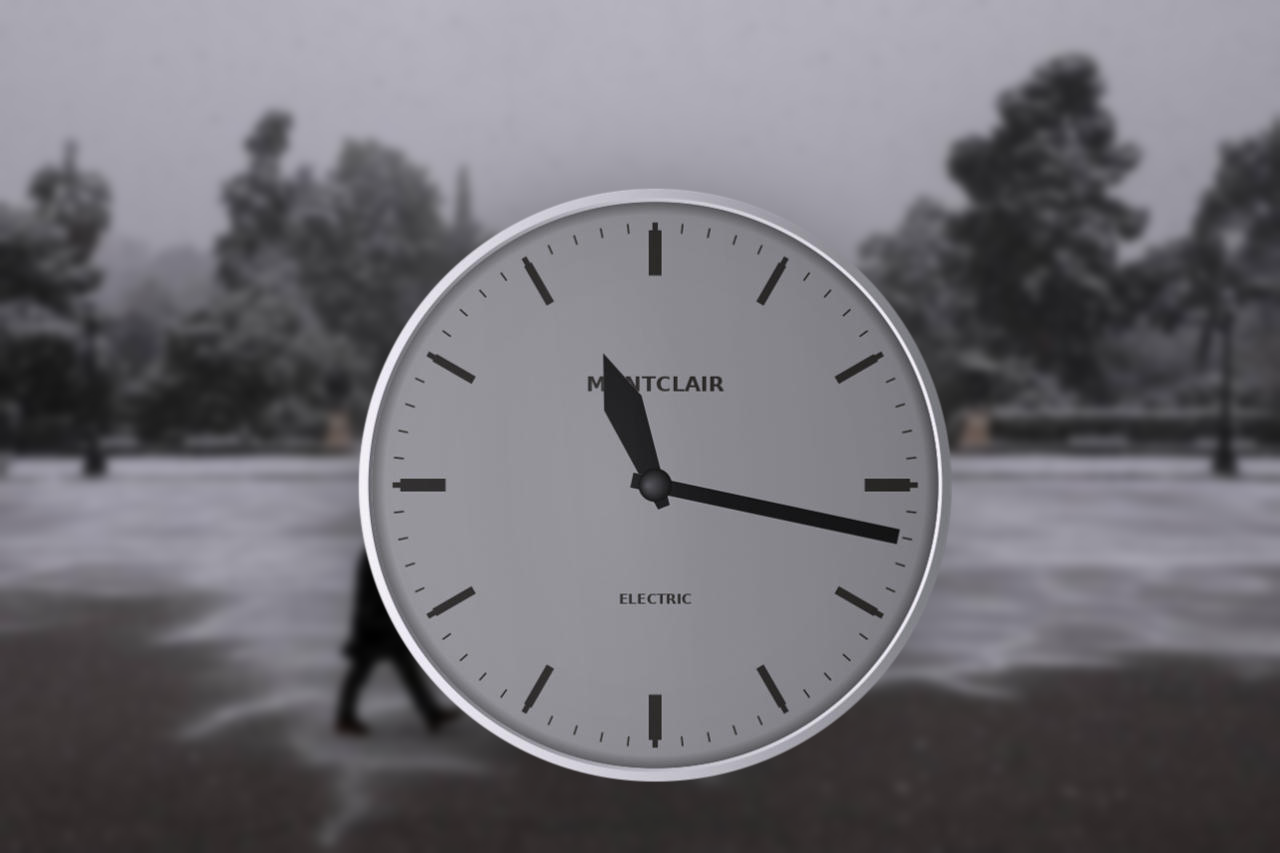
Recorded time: 11:17
